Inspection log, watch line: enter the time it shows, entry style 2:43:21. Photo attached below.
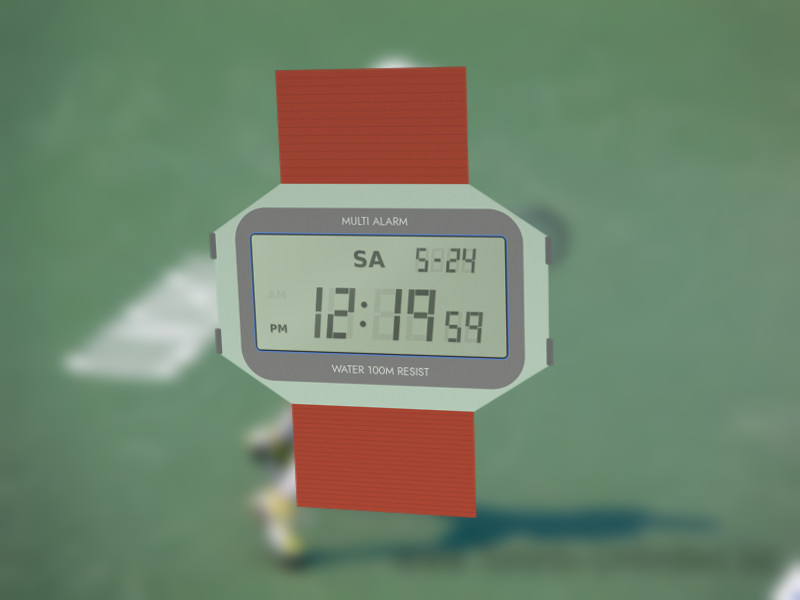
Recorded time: 12:19:59
